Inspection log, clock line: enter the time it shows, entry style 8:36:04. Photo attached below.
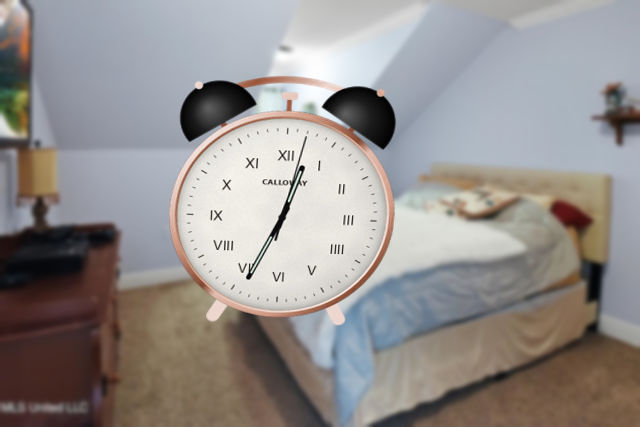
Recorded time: 12:34:02
